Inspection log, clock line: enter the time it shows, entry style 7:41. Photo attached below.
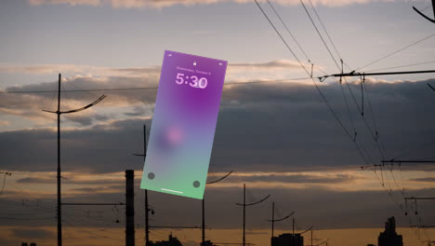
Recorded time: 5:30
